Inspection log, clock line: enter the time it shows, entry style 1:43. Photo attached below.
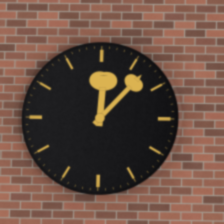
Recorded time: 12:07
